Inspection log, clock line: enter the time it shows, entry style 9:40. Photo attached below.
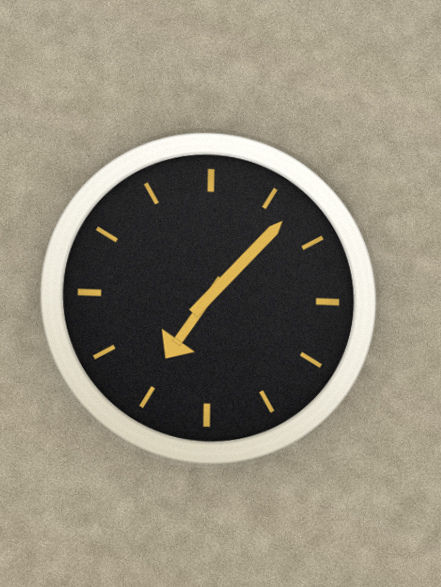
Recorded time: 7:07
